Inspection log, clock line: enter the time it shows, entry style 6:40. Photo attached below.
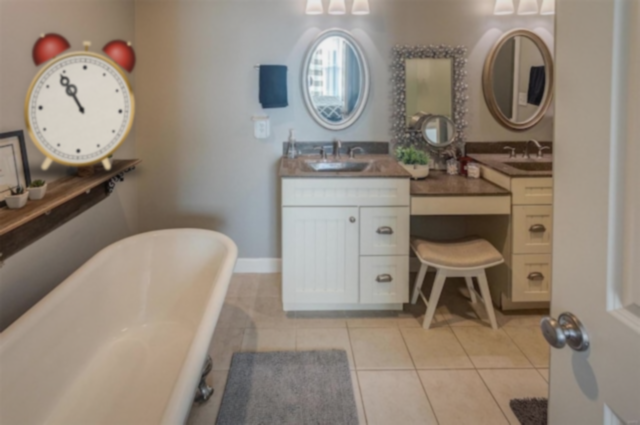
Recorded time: 10:54
